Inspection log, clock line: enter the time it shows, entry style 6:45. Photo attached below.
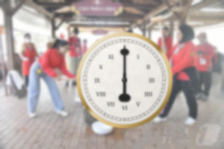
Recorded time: 6:00
